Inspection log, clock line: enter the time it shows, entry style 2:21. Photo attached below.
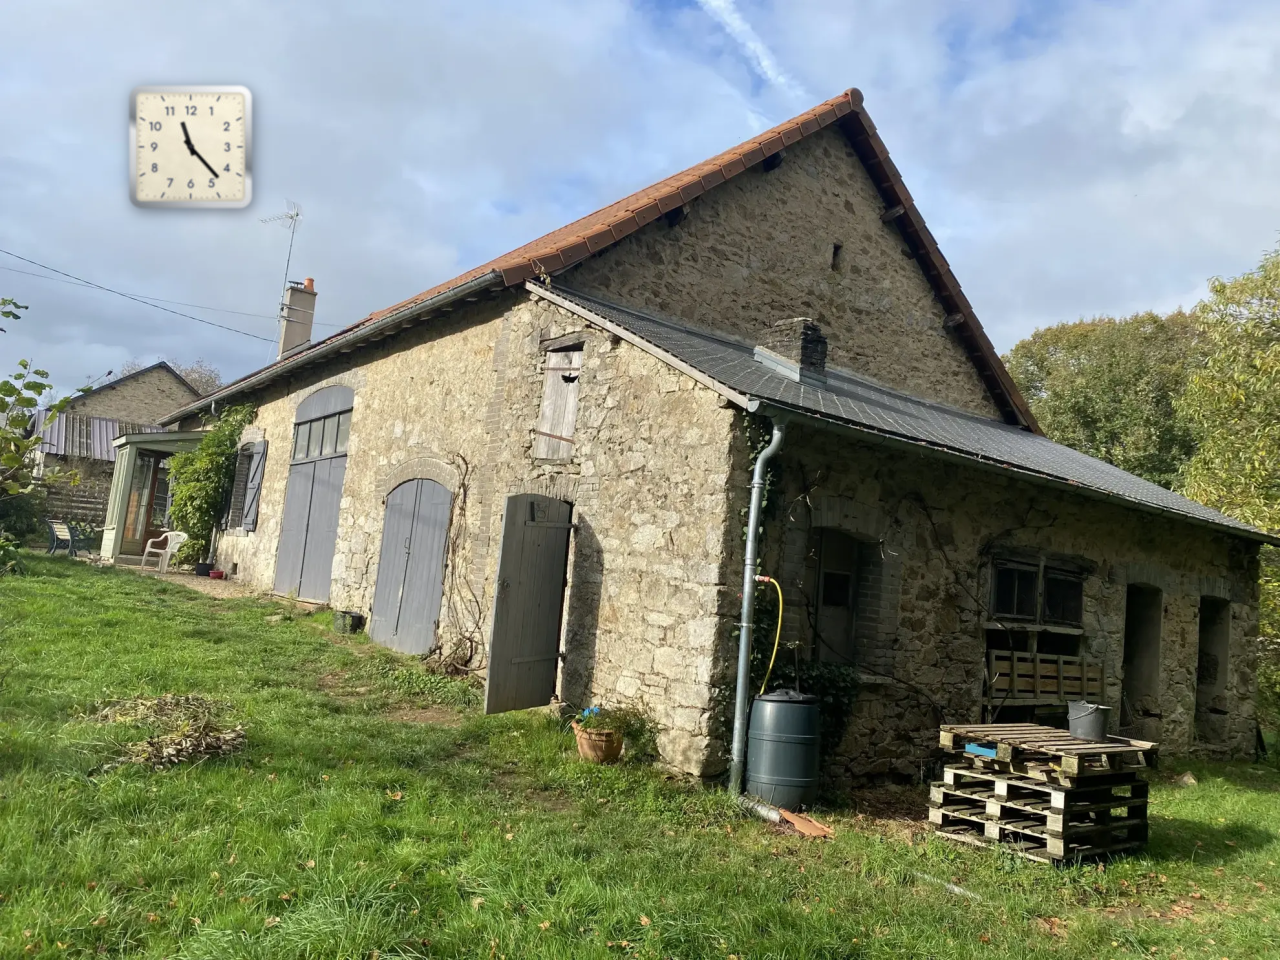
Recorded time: 11:23
